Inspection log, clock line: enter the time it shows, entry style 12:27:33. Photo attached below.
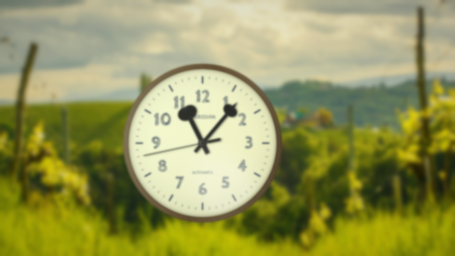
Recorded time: 11:06:43
